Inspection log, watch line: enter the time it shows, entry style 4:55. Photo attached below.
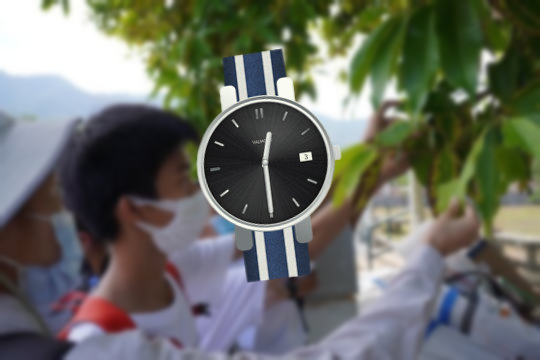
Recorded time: 12:30
